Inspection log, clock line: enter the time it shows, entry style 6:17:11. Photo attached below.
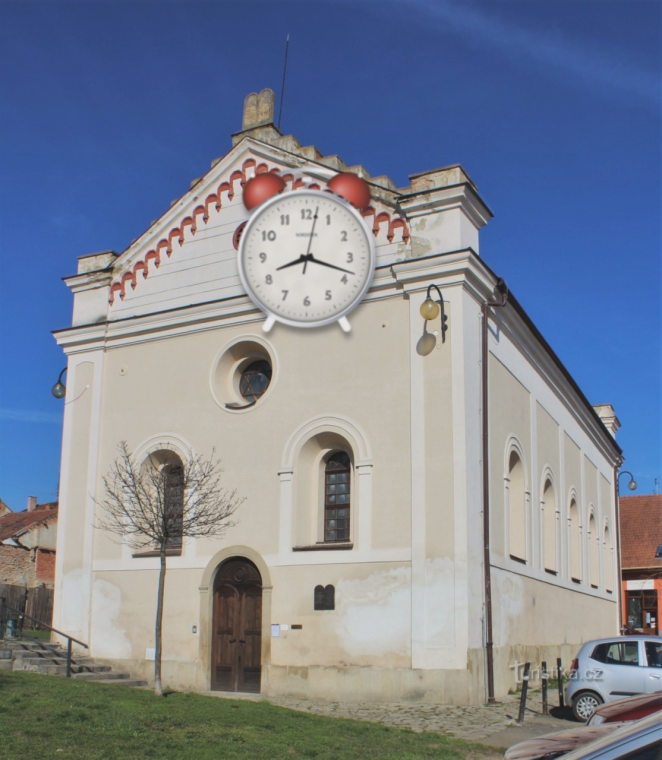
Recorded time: 8:18:02
